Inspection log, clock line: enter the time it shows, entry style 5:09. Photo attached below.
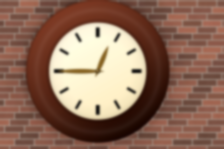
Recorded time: 12:45
